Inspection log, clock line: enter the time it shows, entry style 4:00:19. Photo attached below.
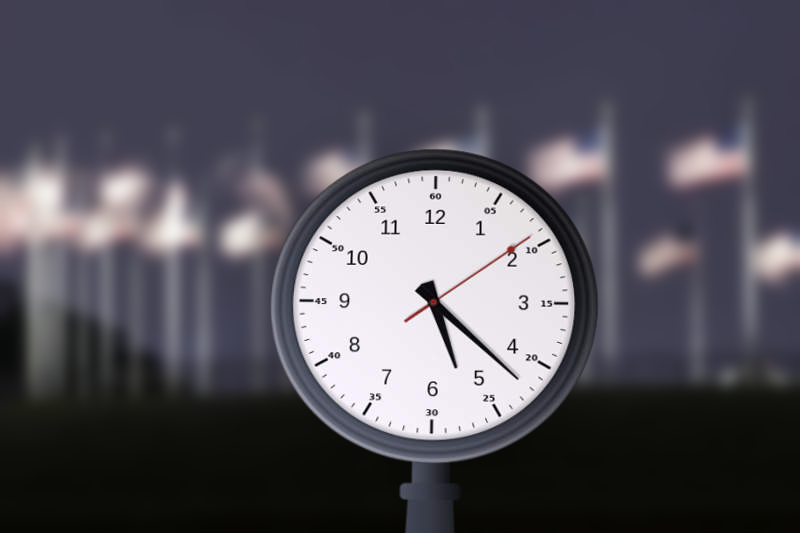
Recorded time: 5:22:09
